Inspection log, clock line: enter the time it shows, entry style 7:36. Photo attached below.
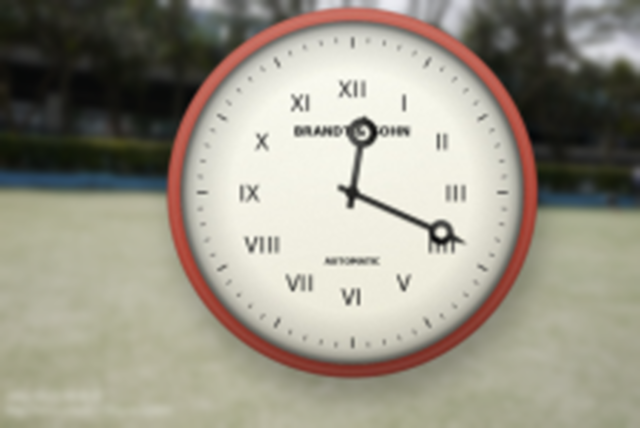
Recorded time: 12:19
